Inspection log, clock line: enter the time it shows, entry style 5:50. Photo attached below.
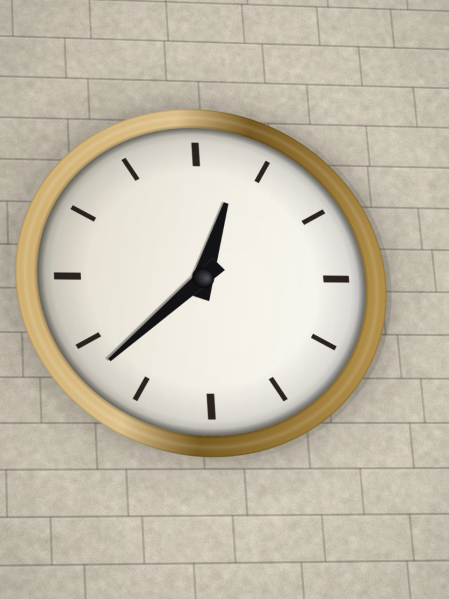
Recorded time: 12:38
